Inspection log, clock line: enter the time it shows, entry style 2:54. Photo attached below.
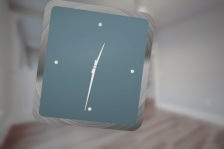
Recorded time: 12:31
